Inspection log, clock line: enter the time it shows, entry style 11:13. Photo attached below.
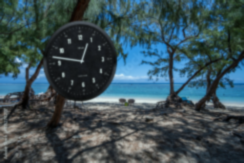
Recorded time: 12:47
